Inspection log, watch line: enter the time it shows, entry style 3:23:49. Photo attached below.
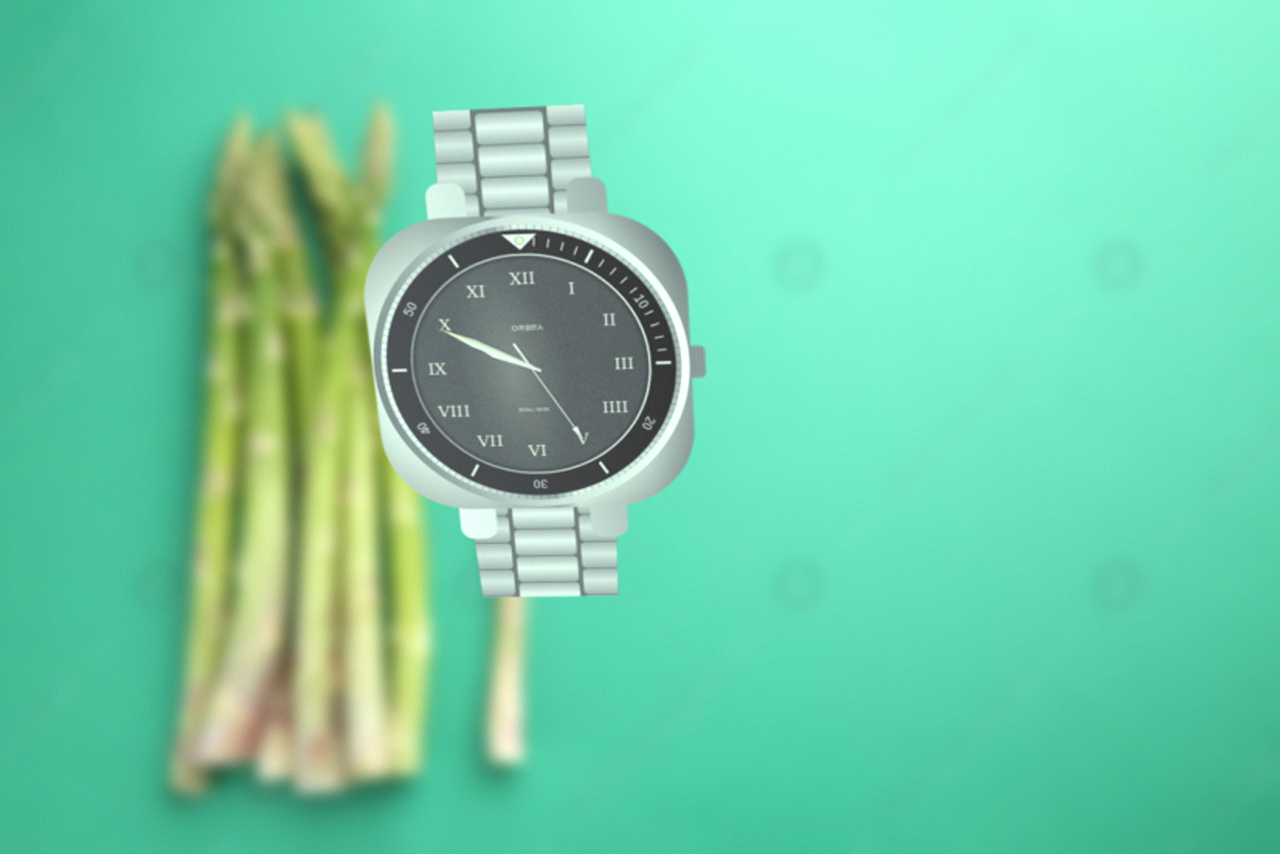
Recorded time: 9:49:25
